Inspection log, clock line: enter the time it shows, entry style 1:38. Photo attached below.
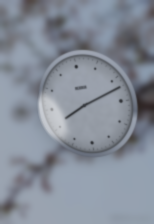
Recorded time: 8:12
